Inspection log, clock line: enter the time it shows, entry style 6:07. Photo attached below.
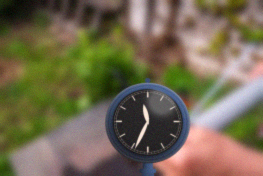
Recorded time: 11:34
